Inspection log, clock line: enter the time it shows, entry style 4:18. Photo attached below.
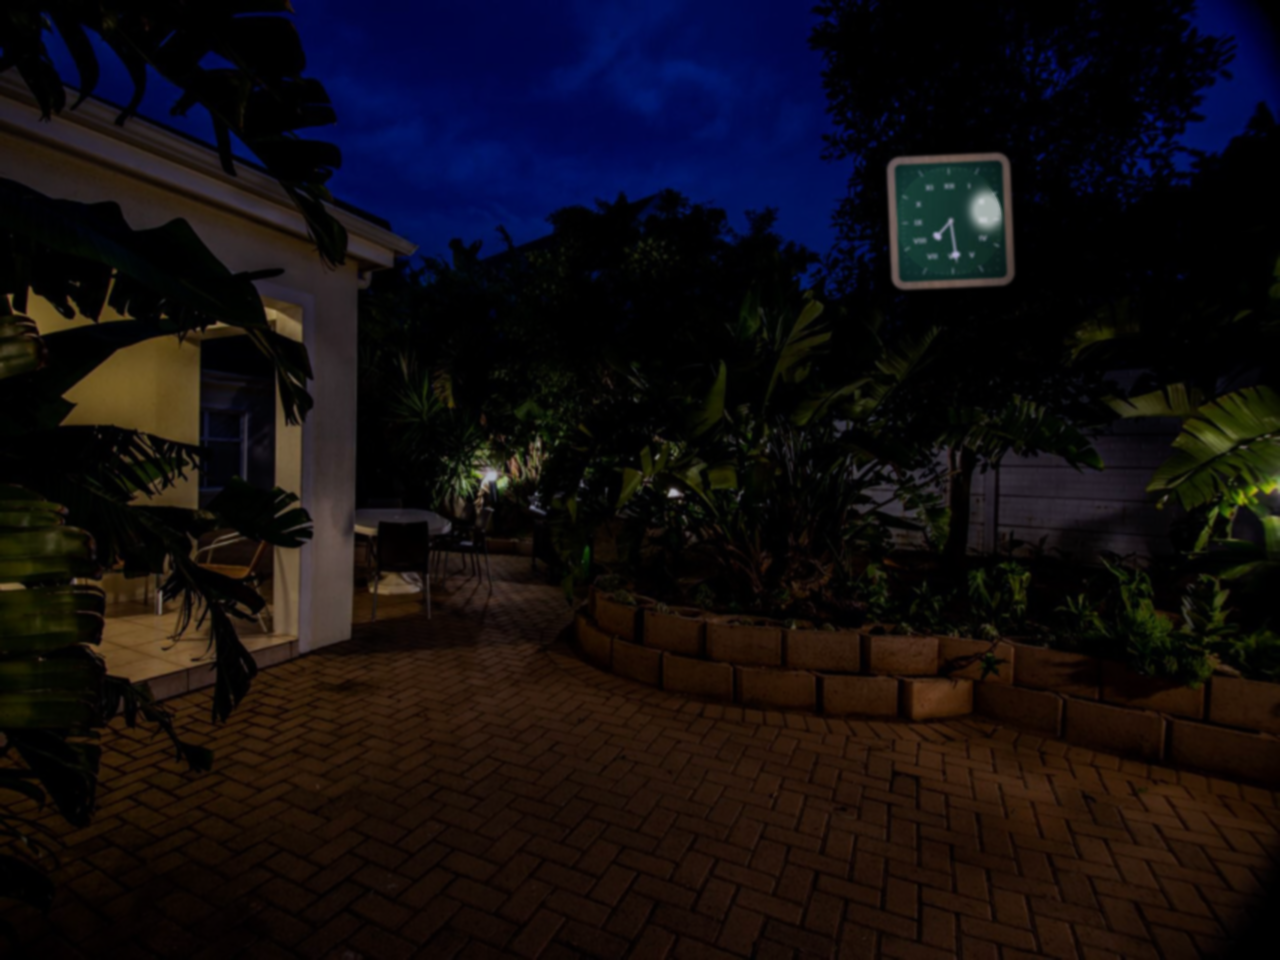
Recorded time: 7:29
